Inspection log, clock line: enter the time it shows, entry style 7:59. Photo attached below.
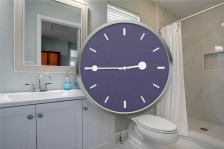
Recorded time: 2:45
